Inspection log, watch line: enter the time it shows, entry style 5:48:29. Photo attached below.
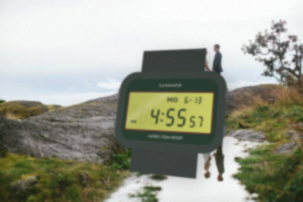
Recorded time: 4:55:57
